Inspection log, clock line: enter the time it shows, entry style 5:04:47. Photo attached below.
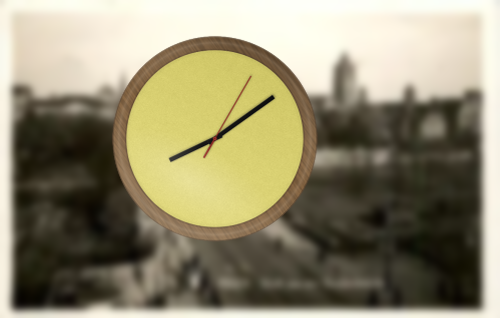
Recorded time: 8:09:05
